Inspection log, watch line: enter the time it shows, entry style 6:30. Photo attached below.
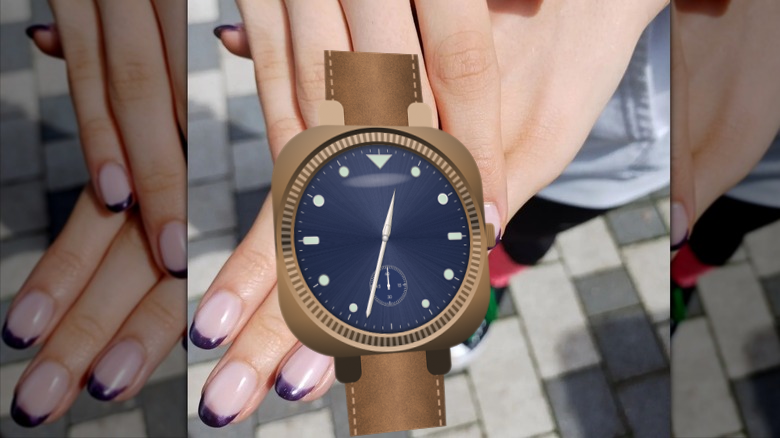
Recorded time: 12:33
